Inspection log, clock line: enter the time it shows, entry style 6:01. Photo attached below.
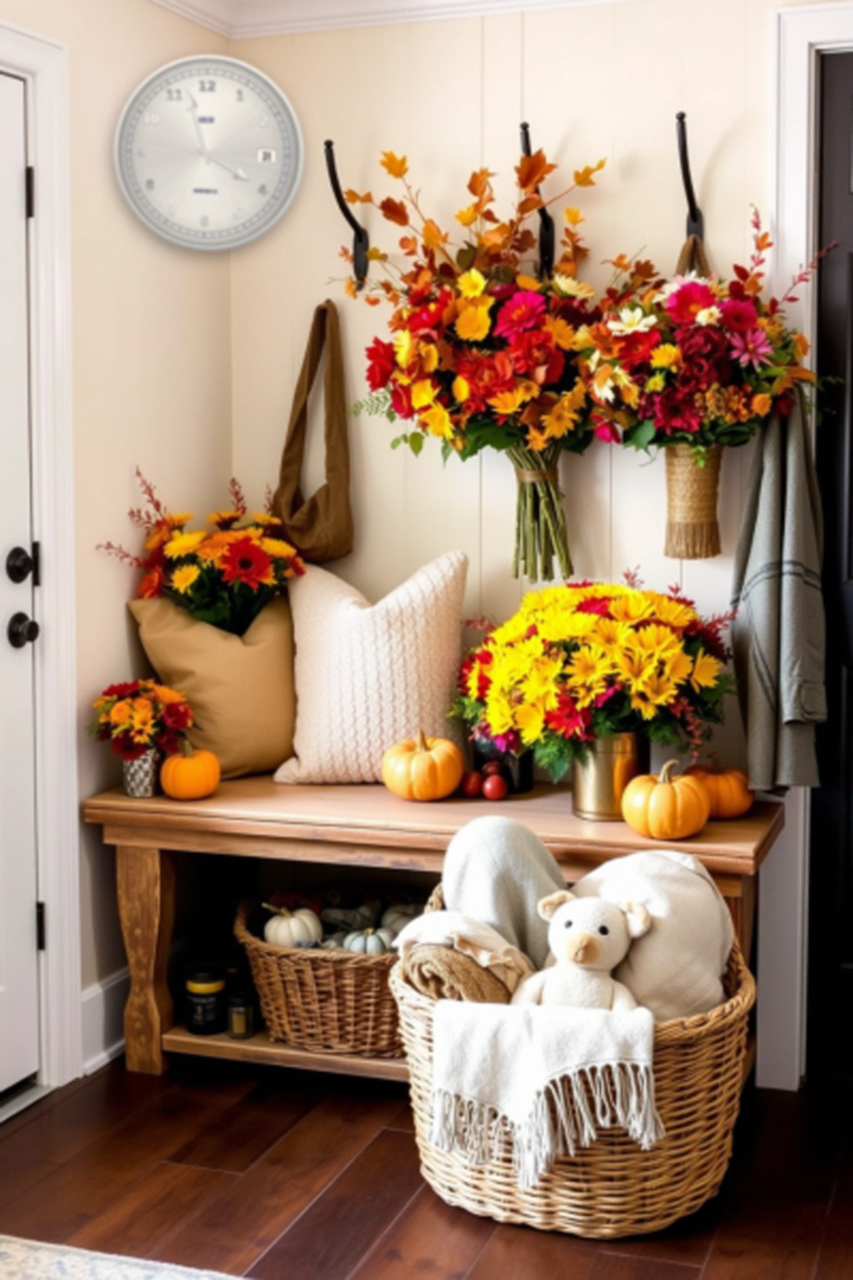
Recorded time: 3:57
